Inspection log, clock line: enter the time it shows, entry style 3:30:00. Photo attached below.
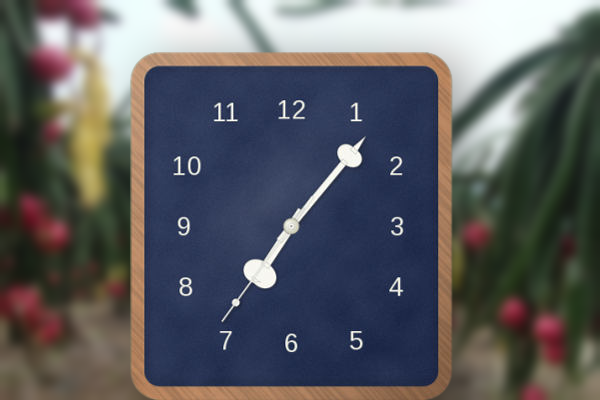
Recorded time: 7:06:36
